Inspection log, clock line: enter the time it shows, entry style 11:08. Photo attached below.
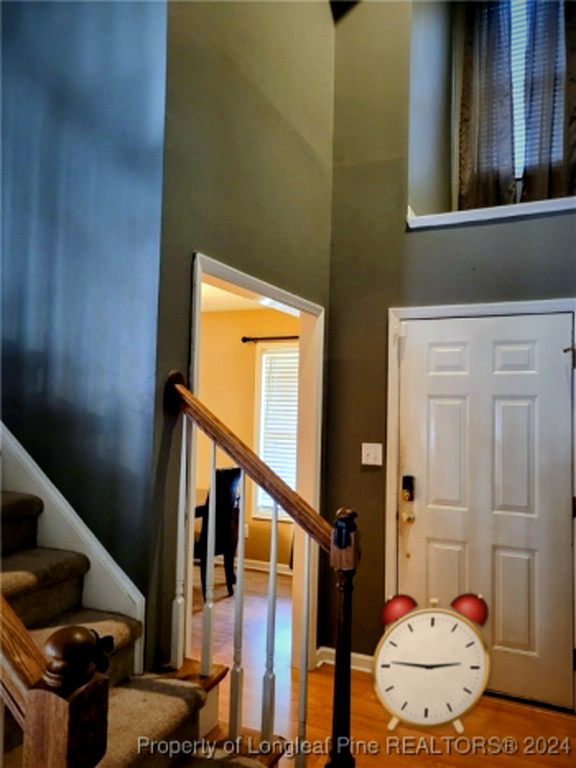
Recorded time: 2:46
